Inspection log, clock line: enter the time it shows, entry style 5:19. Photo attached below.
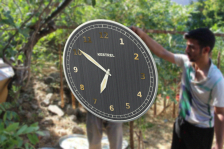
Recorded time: 6:51
